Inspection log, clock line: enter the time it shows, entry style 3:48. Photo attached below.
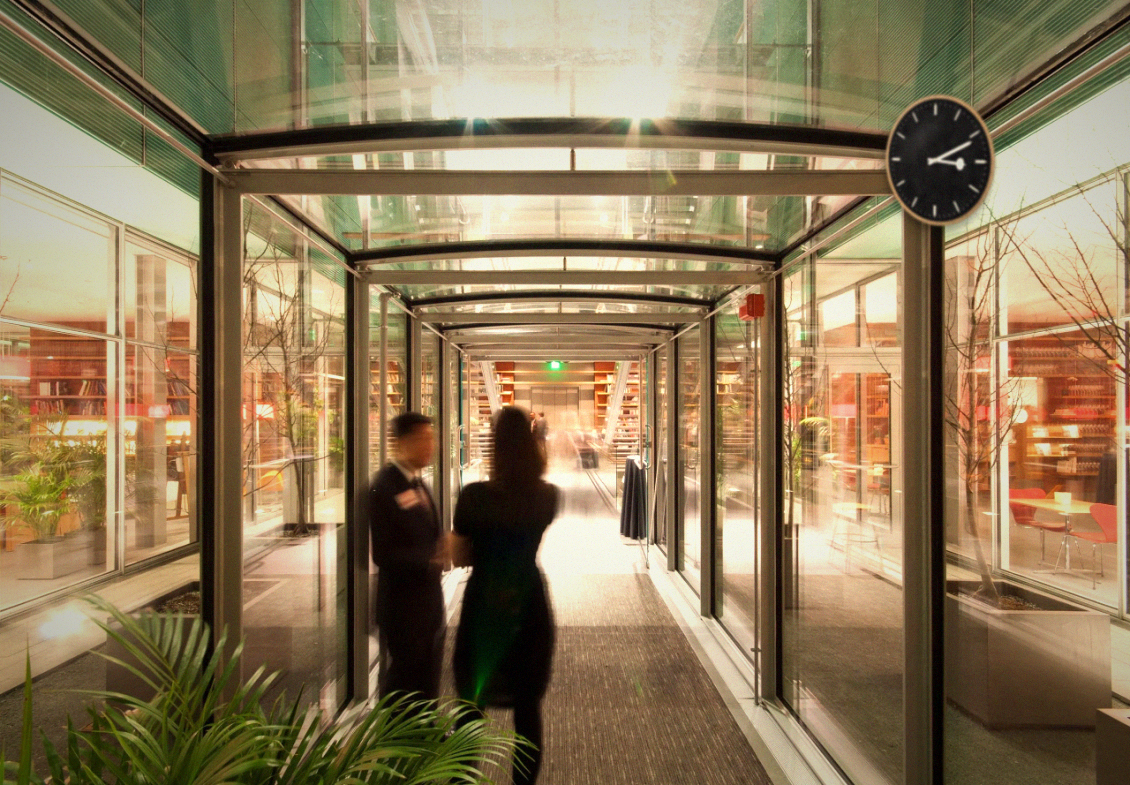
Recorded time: 3:11
